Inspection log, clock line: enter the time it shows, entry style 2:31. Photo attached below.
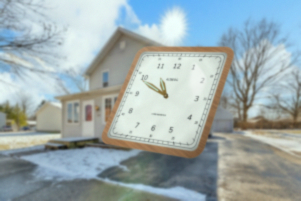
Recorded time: 10:49
